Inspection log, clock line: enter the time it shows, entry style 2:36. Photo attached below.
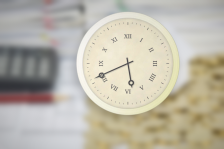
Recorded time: 5:41
